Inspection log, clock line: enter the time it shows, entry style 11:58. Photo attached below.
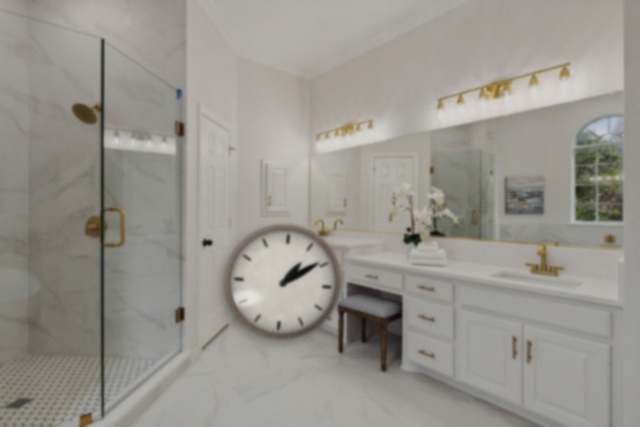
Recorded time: 1:09
